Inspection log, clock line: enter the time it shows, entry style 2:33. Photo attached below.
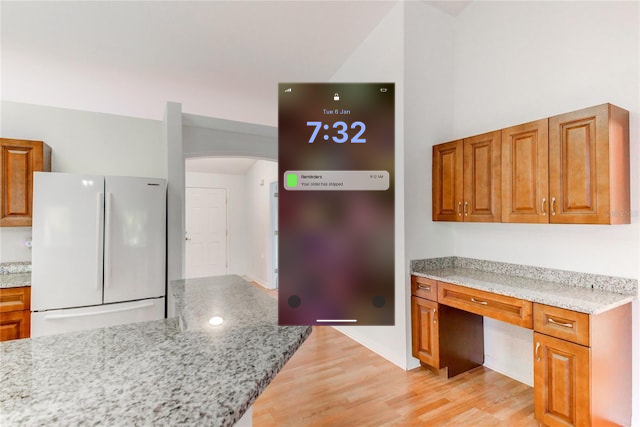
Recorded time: 7:32
